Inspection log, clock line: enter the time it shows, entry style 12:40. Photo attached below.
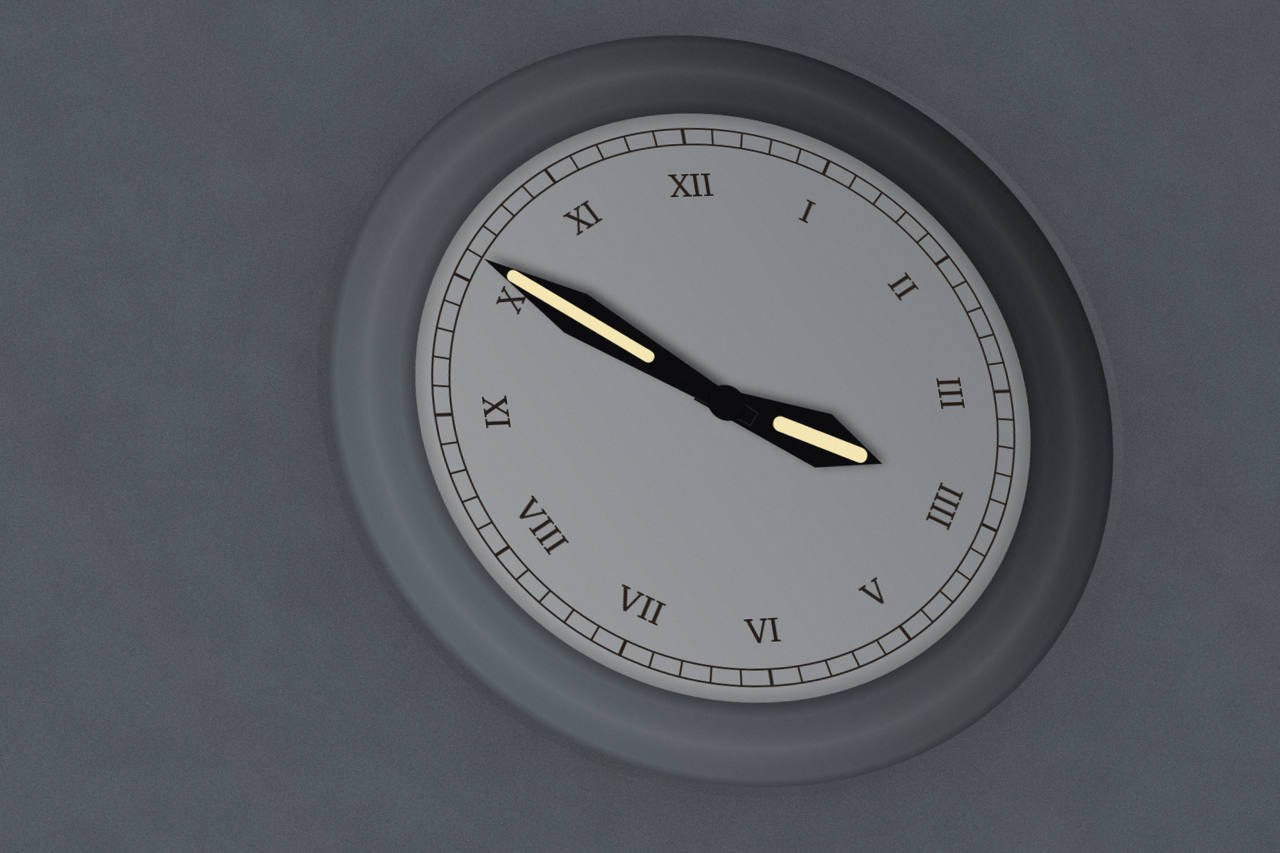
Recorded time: 3:51
